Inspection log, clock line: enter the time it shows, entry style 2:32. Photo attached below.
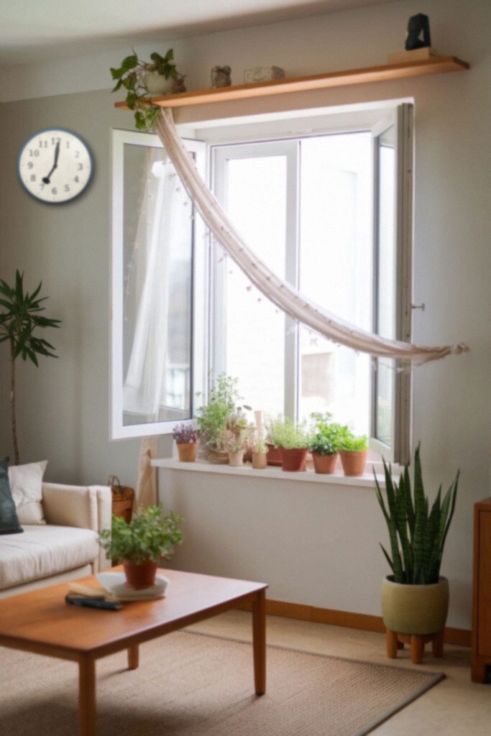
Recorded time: 7:01
